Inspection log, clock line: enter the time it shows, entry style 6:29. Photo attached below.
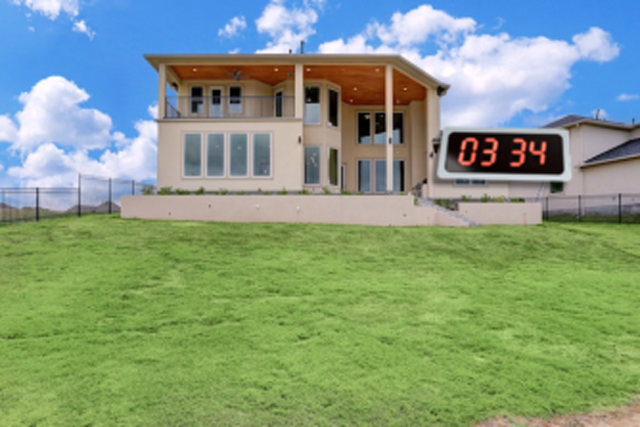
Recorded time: 3:34
